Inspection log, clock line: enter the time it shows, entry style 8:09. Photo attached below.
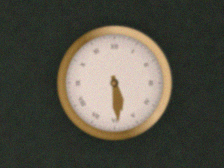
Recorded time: 5:29
